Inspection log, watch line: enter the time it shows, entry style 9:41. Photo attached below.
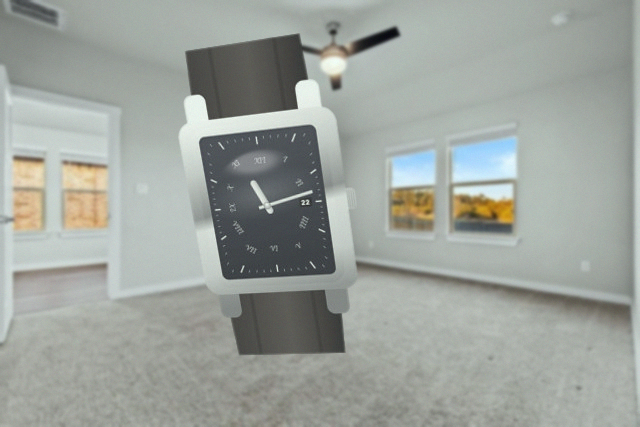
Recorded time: 11:13
